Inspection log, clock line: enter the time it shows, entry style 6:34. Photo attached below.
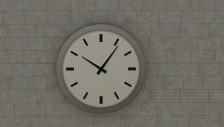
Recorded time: 10:06
